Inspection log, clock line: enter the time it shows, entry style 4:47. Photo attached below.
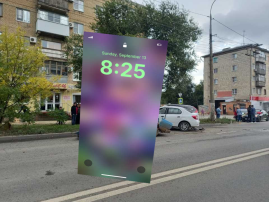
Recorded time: 8:25
